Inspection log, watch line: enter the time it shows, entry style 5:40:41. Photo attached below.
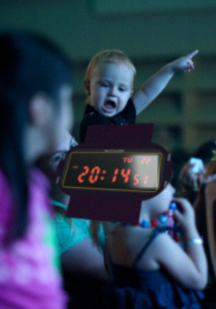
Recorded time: 20:14:51
